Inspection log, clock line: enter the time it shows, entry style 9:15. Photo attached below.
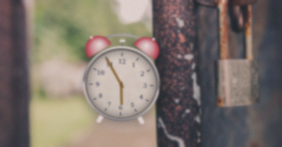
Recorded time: 5:55
